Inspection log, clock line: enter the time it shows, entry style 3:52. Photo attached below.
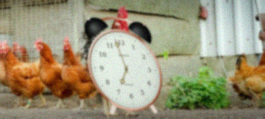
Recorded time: 6:58
